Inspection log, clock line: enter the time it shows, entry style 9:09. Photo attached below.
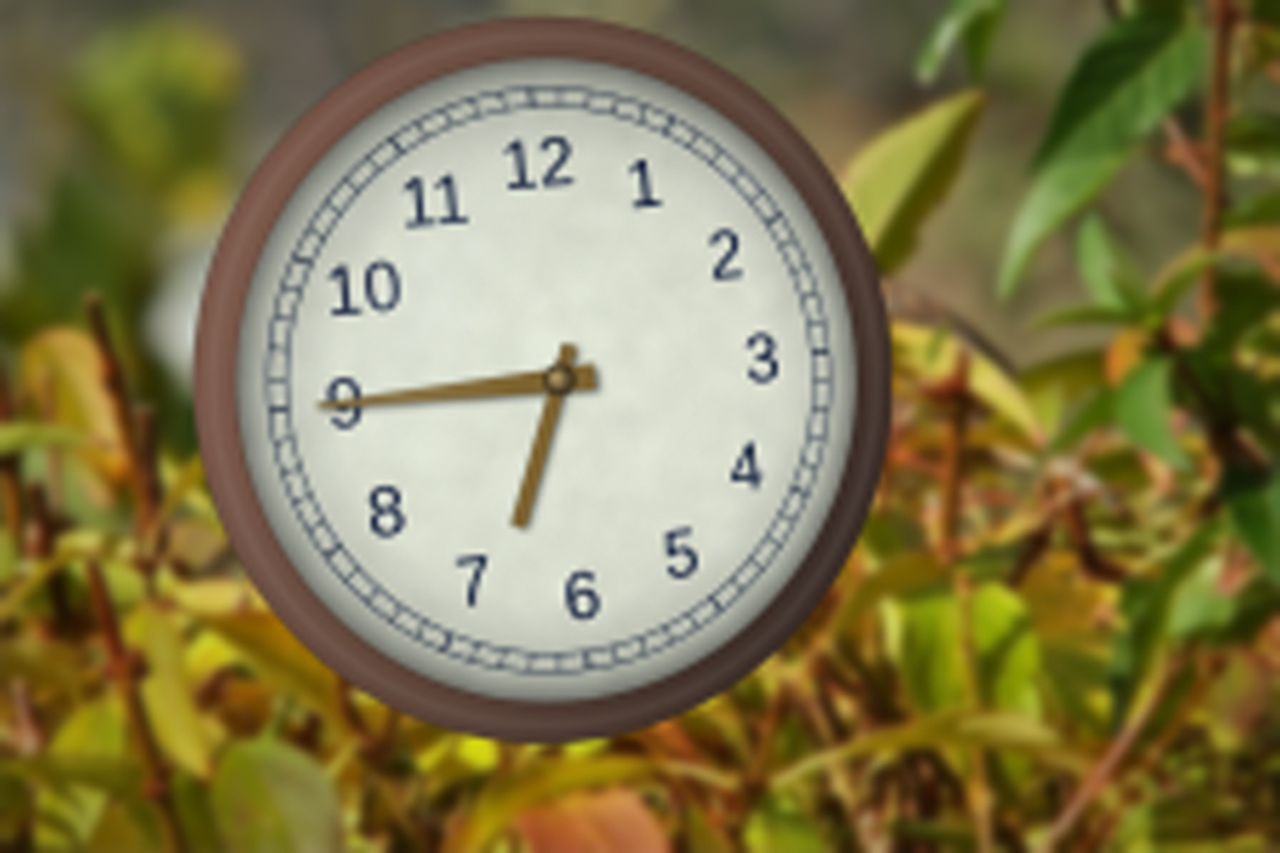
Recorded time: 6:45
